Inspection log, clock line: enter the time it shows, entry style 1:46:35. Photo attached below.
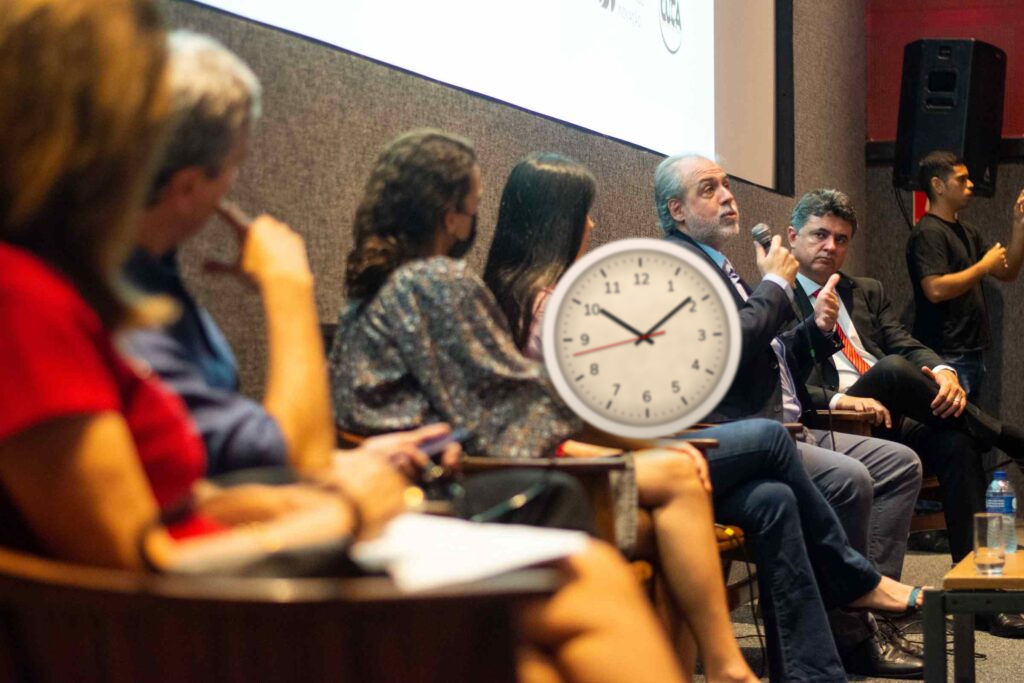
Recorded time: 10:08:43
